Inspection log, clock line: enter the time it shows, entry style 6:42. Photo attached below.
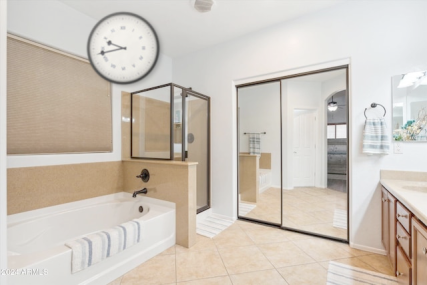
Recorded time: 9:43
